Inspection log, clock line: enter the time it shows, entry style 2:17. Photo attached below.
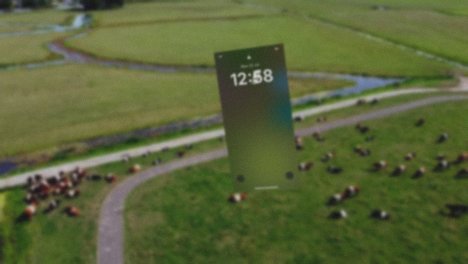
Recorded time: 12:58
